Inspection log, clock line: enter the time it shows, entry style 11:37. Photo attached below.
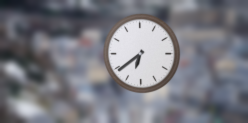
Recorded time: 6:39
